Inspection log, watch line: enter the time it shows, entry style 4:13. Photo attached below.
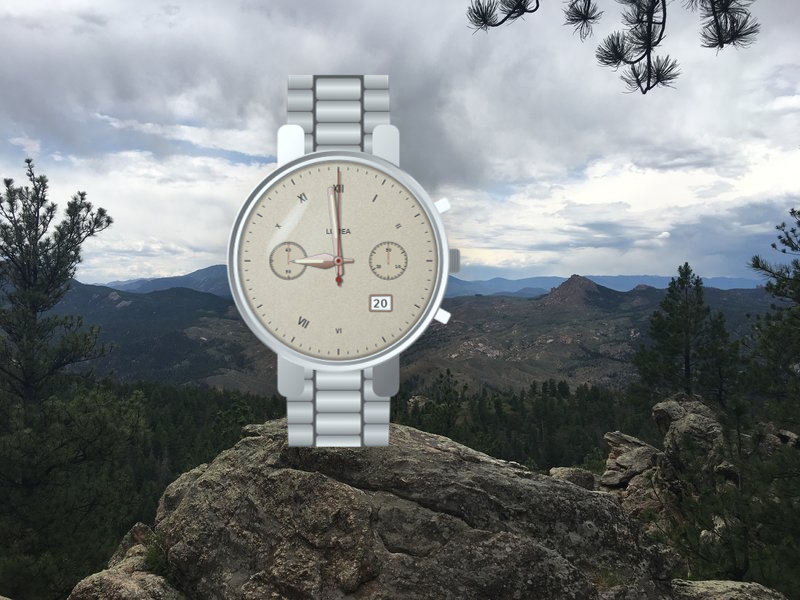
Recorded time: 8:59
